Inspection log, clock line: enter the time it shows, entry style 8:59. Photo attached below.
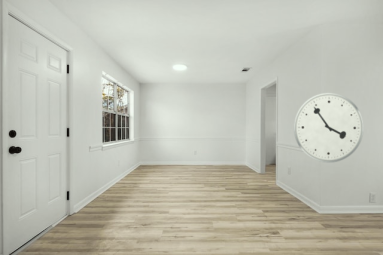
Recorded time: 3:54
